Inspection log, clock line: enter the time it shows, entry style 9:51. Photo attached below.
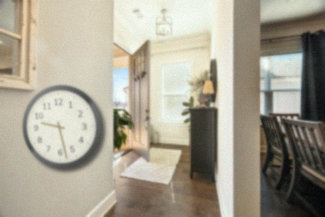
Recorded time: 9:28
